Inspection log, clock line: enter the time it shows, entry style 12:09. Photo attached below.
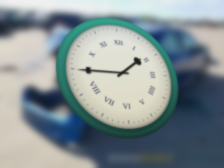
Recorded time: 1:45
